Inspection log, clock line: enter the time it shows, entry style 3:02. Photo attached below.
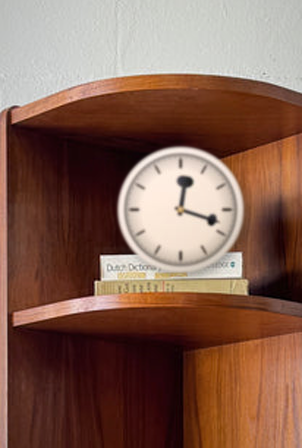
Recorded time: 12:18
